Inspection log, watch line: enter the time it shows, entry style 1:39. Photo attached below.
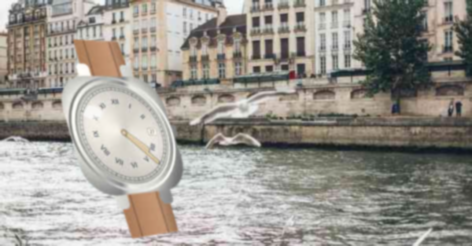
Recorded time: 4:23
